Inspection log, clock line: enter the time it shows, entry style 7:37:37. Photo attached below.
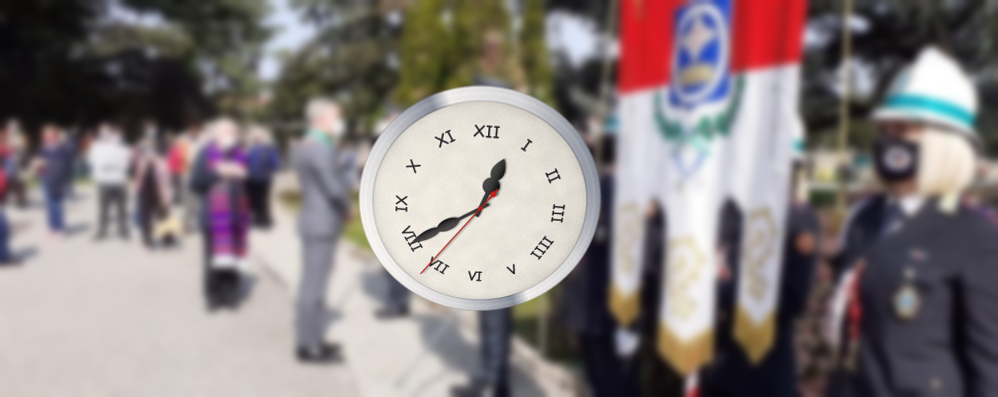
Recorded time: 12:39:36
